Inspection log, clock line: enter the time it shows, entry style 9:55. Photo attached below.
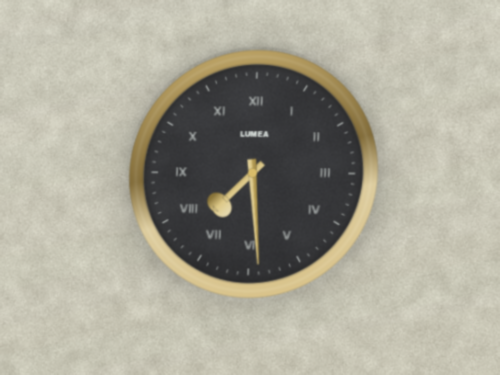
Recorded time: 7:29
